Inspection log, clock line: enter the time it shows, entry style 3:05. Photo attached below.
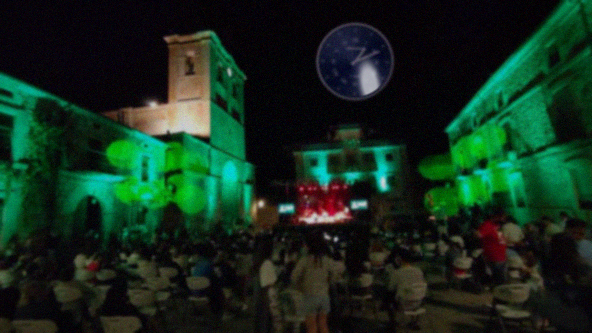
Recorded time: 1:11
